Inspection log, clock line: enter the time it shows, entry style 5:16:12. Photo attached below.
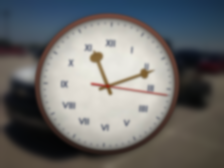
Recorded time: 11:11:16
